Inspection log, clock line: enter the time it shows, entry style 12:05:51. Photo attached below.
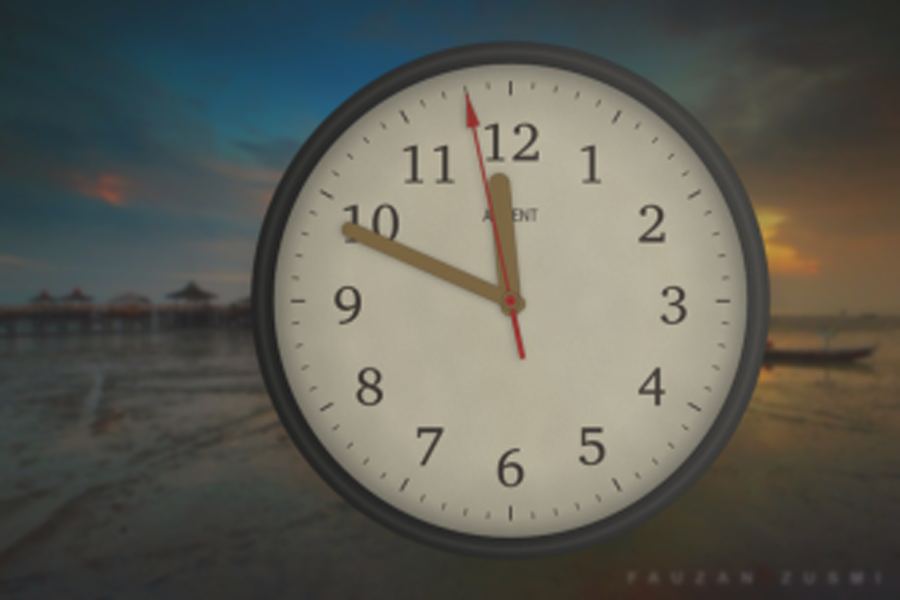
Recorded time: 11:48:58
